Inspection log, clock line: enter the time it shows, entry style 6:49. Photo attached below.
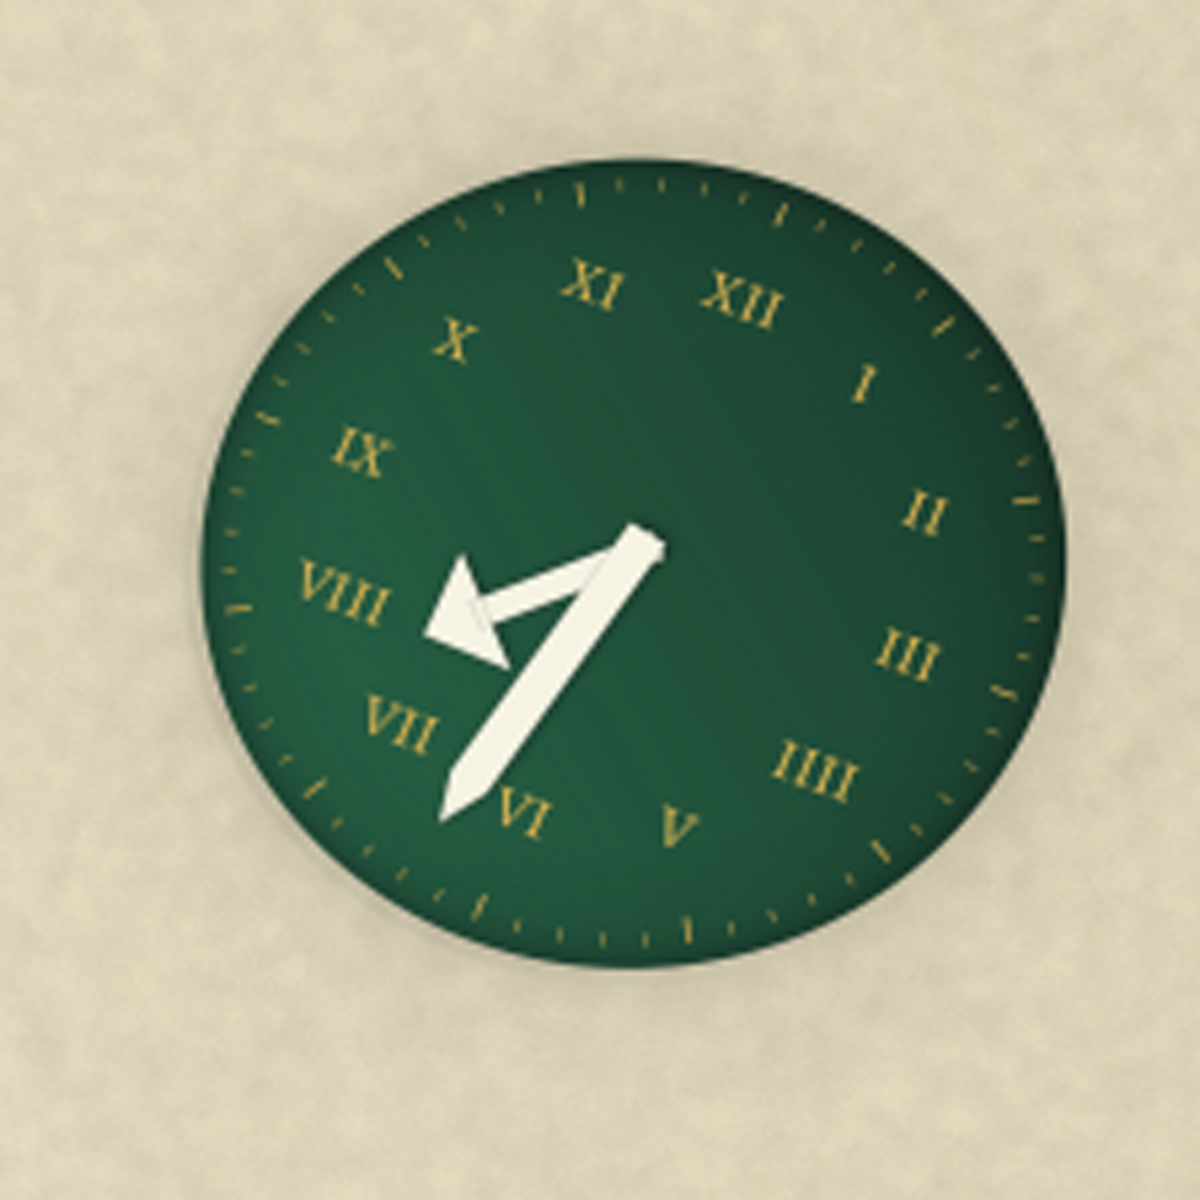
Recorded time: 7:32
